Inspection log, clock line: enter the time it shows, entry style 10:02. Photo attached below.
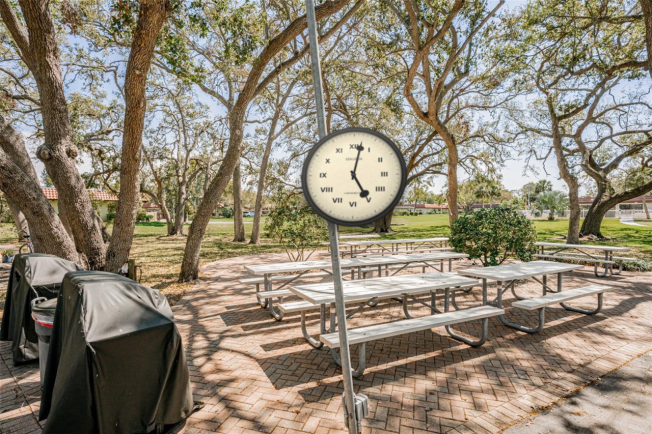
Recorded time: 5:02
